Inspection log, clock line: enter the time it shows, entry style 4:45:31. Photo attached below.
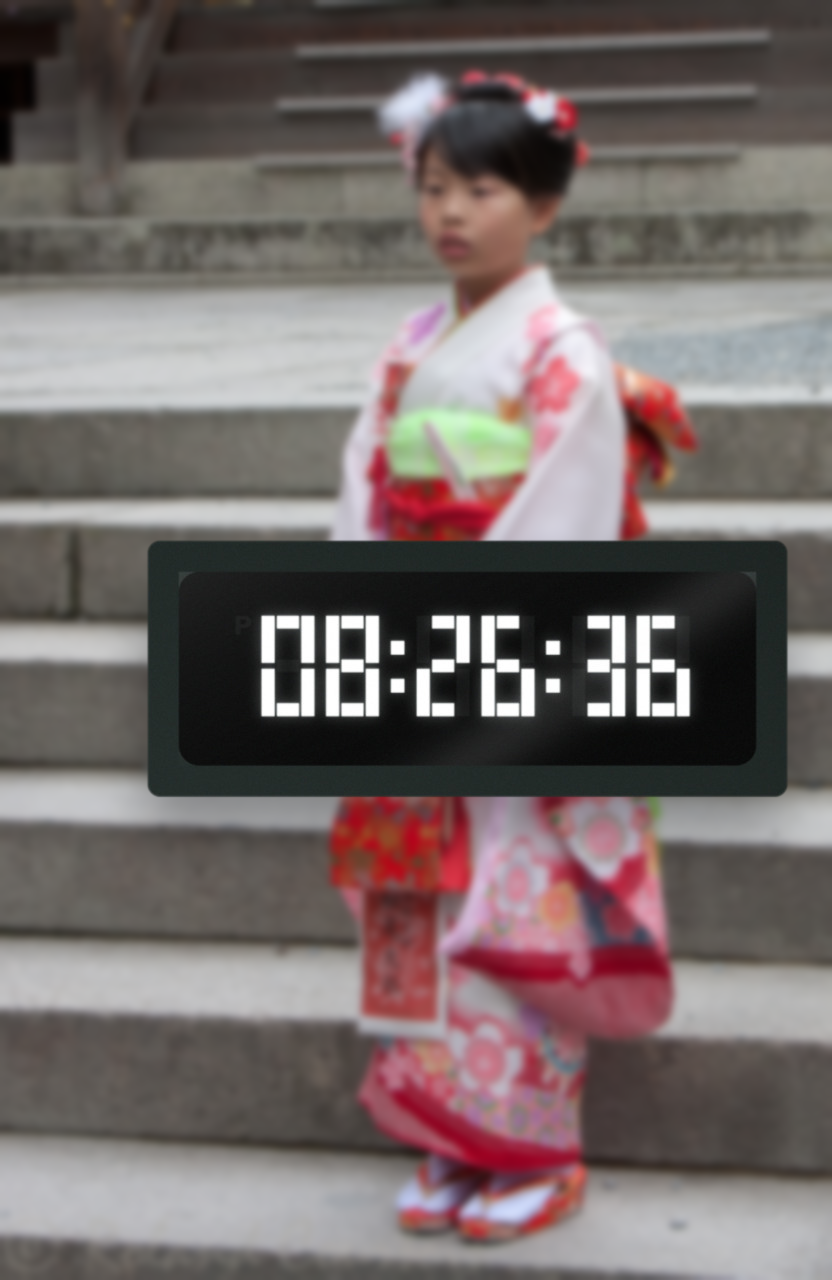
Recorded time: 8:26:36
